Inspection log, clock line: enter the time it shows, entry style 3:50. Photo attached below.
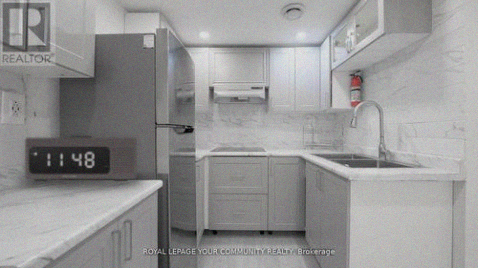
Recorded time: 11:48
